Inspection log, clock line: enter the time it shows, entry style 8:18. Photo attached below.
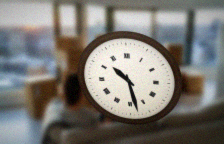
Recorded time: 10:28
